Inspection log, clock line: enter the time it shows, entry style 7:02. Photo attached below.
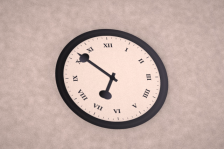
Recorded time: 6:52
